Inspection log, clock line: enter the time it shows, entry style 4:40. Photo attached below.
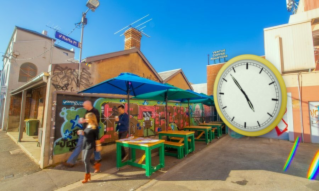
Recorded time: 4:53
